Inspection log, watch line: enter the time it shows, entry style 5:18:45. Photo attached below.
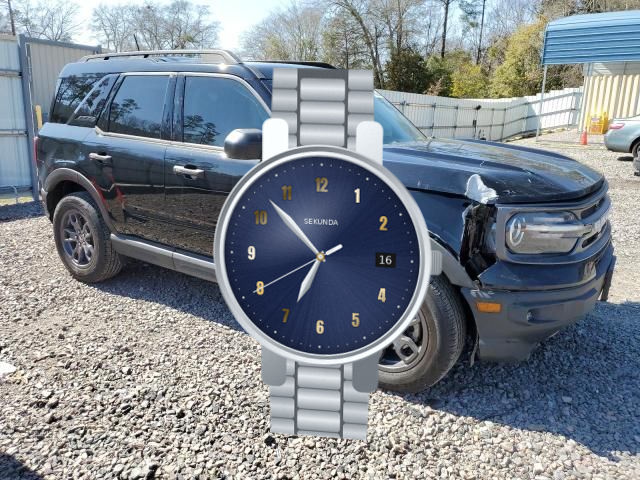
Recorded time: 6:52:40
